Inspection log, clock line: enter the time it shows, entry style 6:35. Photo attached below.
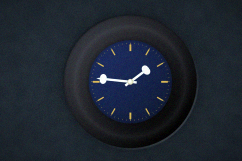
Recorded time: 1:46
